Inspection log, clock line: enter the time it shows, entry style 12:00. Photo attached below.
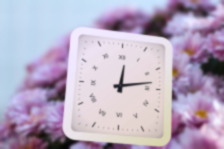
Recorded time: 12:13
